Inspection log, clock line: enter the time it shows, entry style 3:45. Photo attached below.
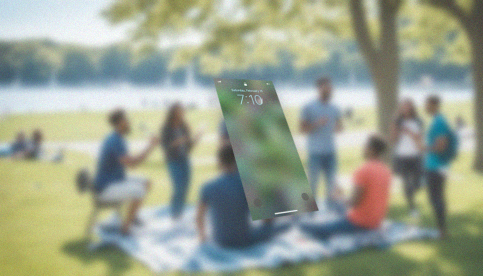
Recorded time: 7:10
